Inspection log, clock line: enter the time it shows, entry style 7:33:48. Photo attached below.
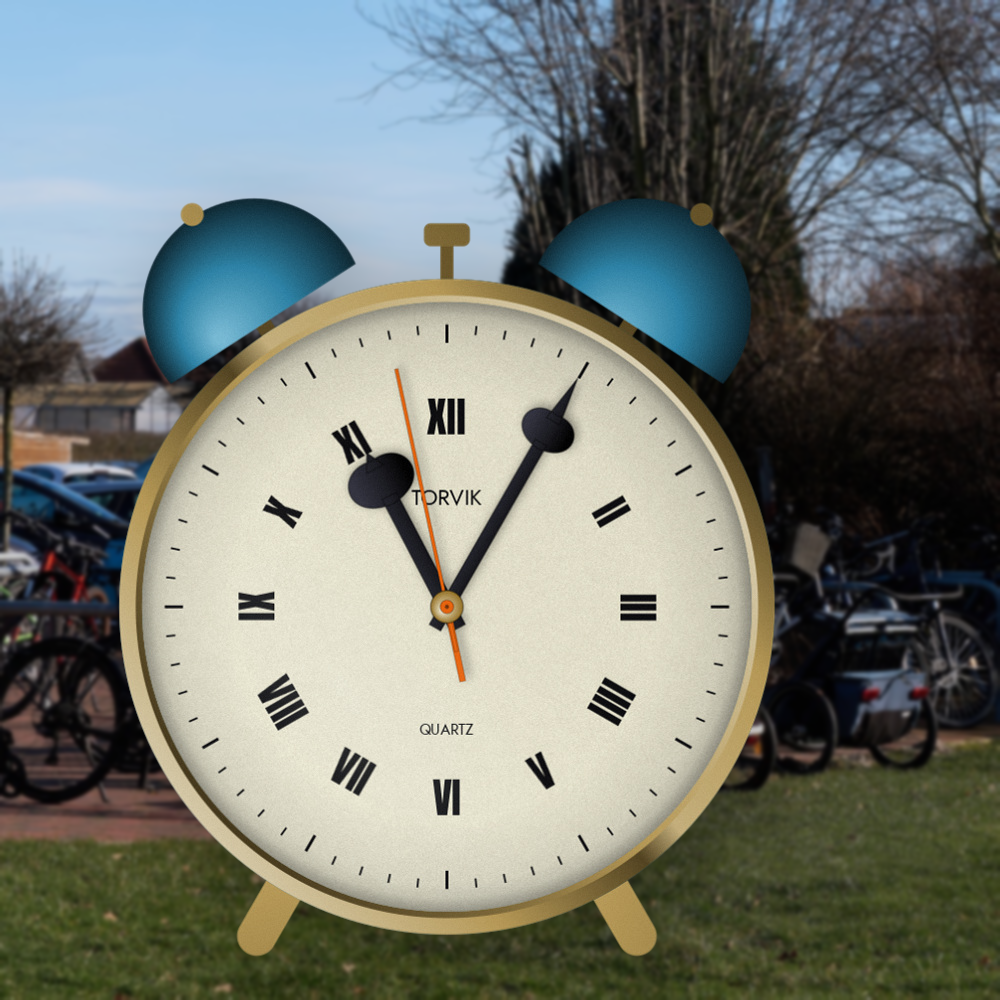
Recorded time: 11:04:58
